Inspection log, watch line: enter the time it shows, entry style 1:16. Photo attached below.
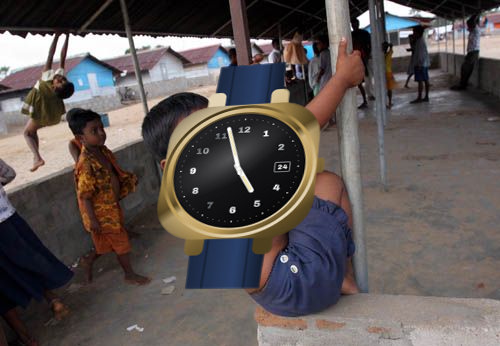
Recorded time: 4:57
